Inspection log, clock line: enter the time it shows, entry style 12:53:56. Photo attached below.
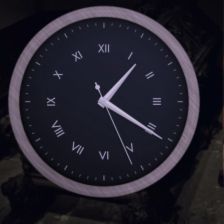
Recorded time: 1:20:26
